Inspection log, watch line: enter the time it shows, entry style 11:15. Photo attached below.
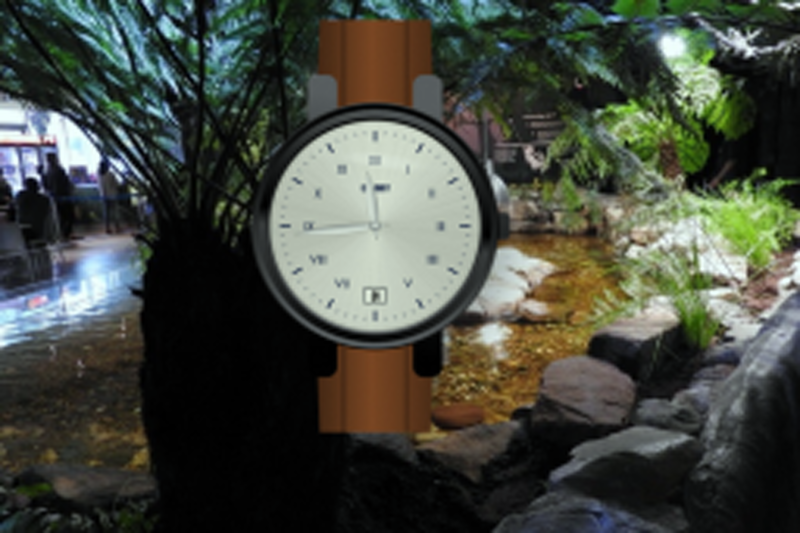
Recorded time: 11:44
